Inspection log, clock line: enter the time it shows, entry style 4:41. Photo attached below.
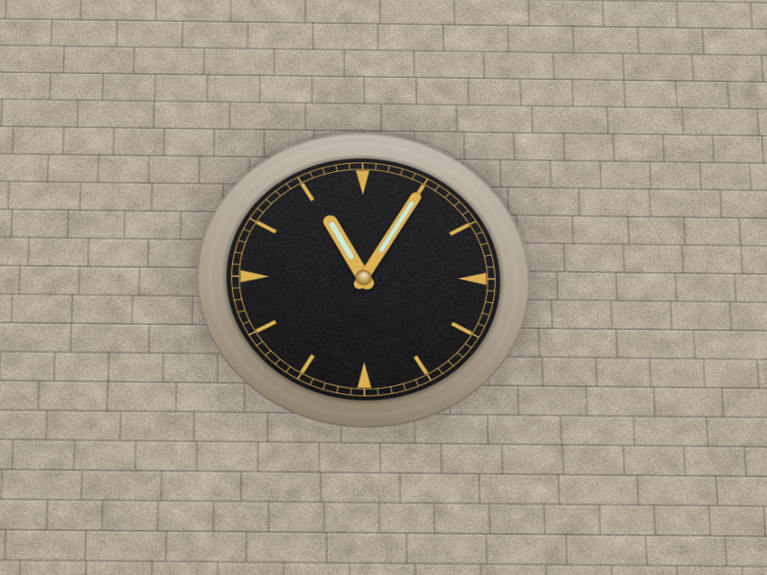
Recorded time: 11:05
